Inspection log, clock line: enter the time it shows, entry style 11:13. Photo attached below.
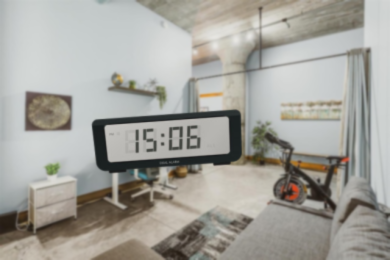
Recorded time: 15:06
